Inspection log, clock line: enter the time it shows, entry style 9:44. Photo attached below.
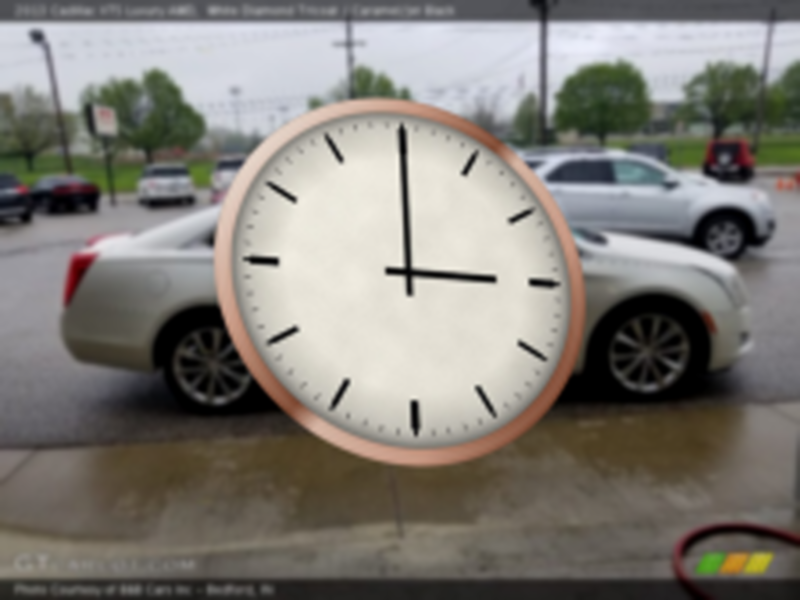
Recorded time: 3:00
